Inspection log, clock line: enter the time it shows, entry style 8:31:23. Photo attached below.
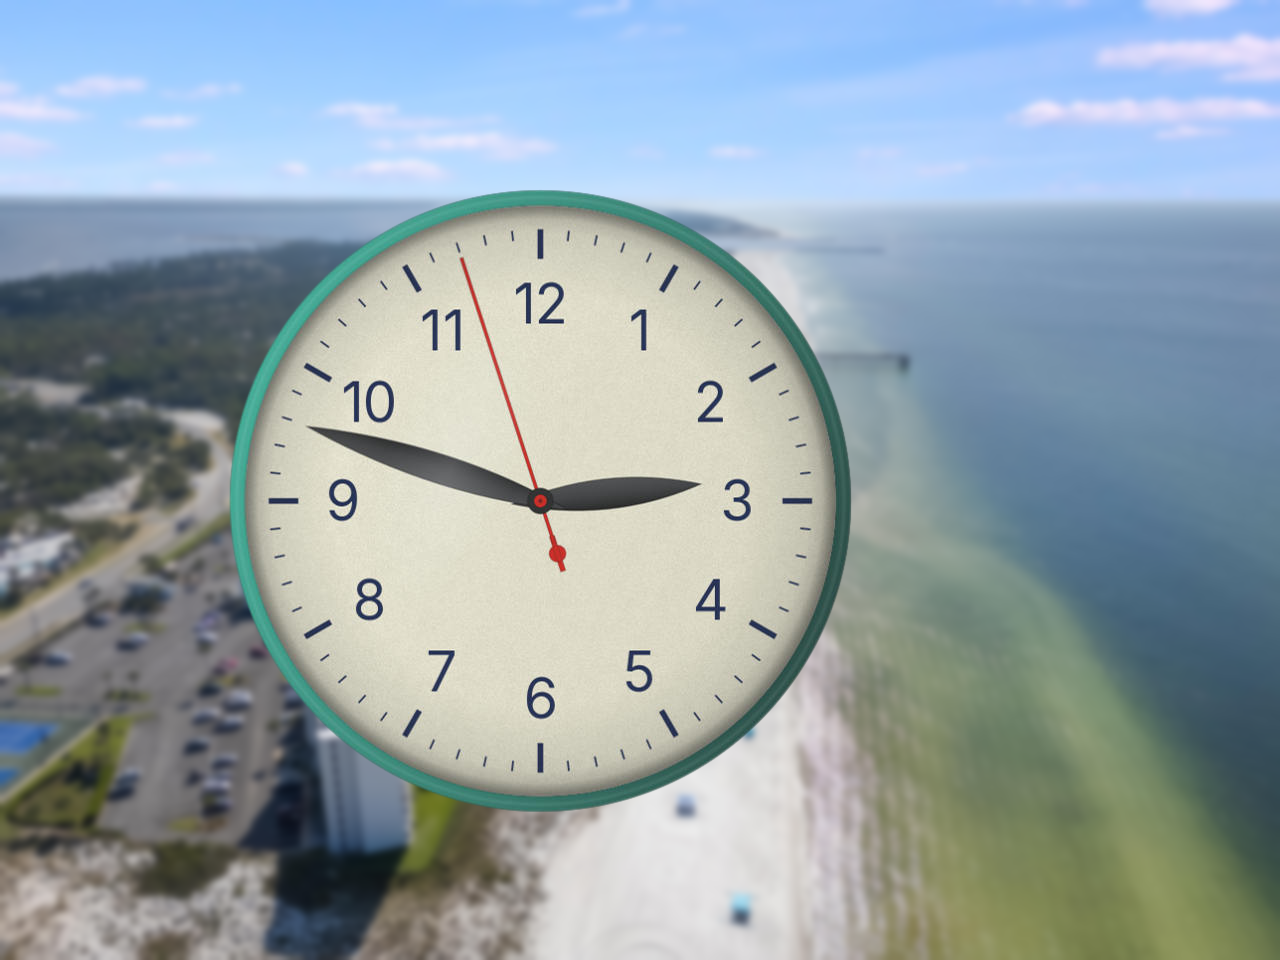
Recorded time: 2:47:57
